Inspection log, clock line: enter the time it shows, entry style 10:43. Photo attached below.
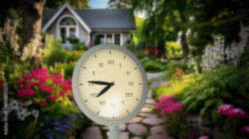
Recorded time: 7:46
